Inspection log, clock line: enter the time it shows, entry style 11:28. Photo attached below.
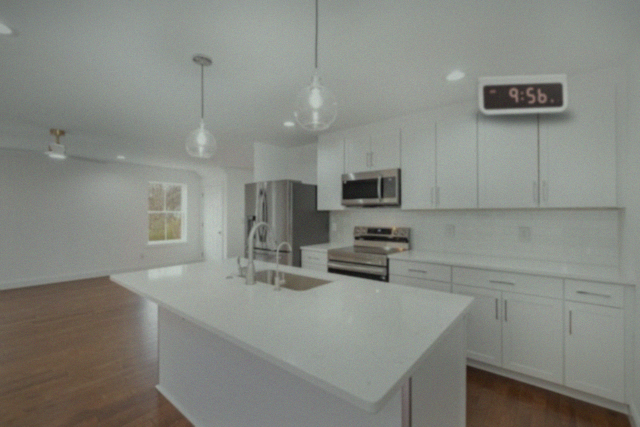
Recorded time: 9:56
